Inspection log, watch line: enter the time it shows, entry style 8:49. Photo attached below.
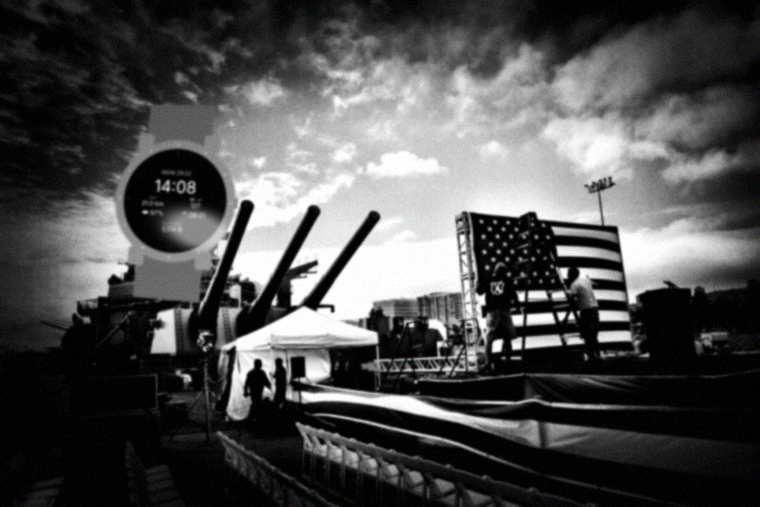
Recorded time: 14:08
